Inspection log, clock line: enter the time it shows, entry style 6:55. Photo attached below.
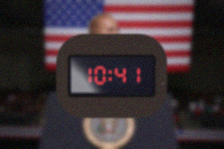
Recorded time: 10:41
